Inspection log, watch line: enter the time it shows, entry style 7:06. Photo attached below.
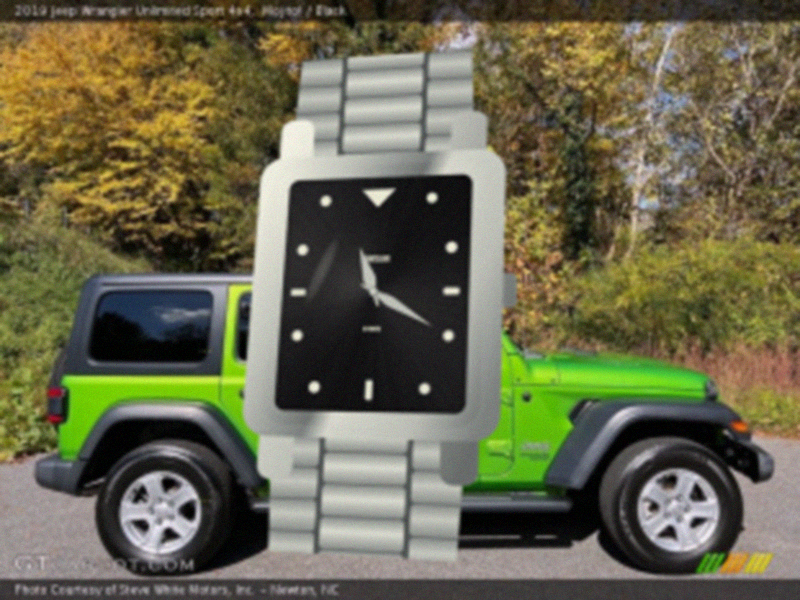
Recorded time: 11:20
